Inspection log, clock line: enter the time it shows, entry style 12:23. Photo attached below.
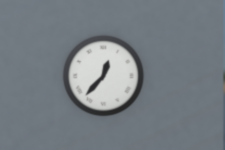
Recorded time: 12:37
